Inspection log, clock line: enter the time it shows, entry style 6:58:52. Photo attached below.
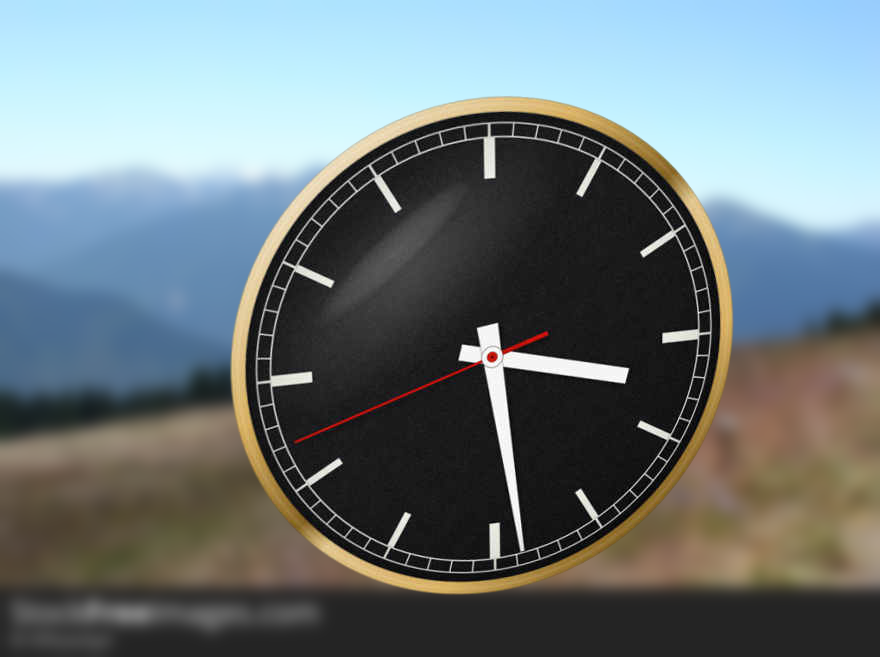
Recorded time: 3:28:42
